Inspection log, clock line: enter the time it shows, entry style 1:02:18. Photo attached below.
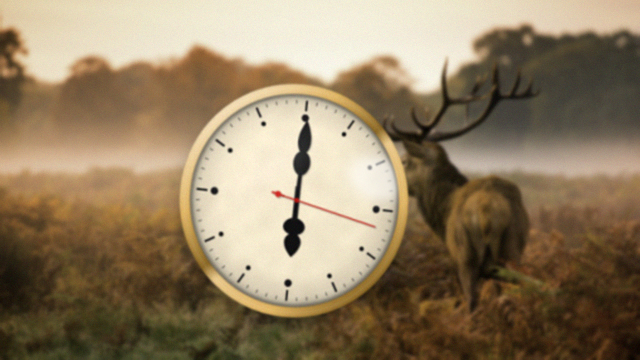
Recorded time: 6:00:17
